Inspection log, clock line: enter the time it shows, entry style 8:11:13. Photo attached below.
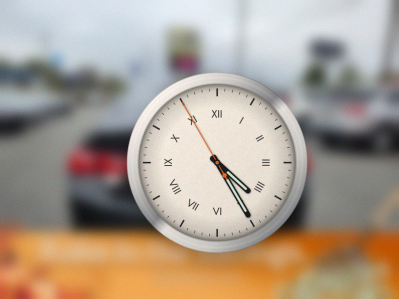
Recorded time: 4:24:55
